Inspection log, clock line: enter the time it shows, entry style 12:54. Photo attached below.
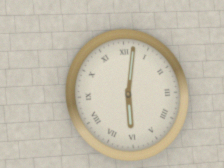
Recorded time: 6:02
